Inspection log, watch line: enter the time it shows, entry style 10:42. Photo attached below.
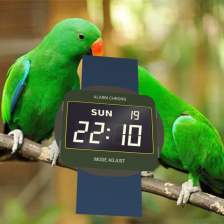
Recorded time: 22:10
